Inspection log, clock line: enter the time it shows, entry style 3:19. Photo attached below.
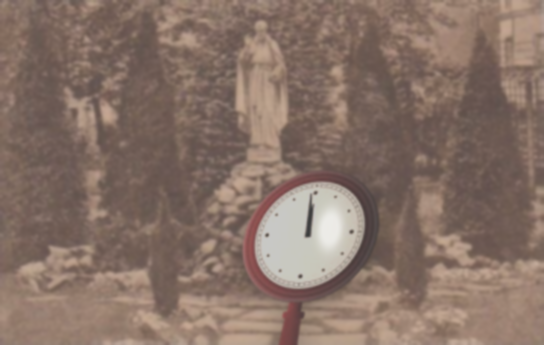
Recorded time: 11:59
